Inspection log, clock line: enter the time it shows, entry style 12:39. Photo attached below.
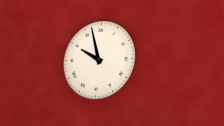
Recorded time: 9:57
